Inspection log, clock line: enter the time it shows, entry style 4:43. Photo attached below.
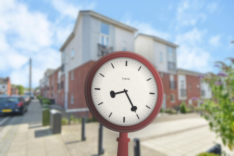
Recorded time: 8:25
